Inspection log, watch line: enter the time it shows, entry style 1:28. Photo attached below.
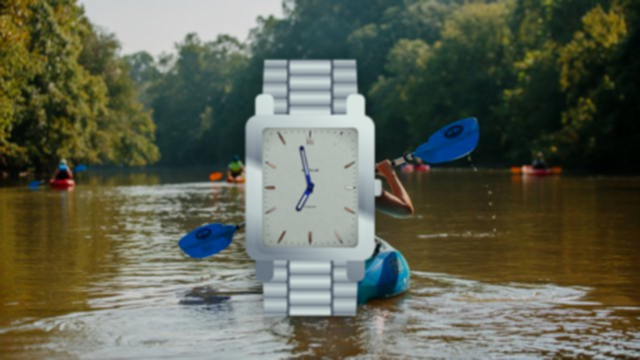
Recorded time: 6:58
